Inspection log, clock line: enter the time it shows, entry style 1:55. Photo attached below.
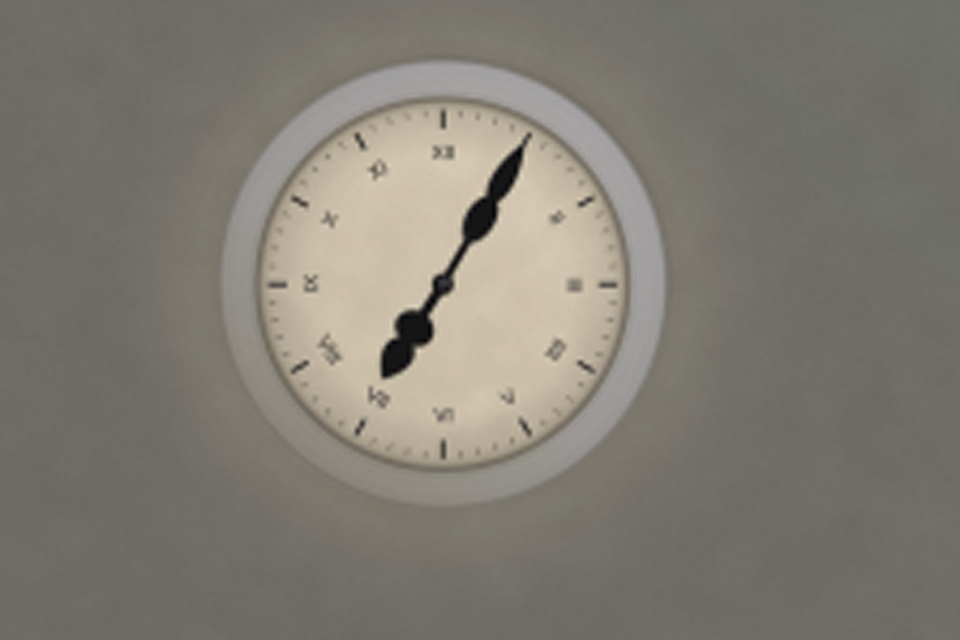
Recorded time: 7:05
